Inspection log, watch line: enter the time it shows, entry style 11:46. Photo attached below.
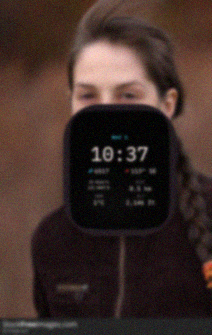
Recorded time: 10:37
